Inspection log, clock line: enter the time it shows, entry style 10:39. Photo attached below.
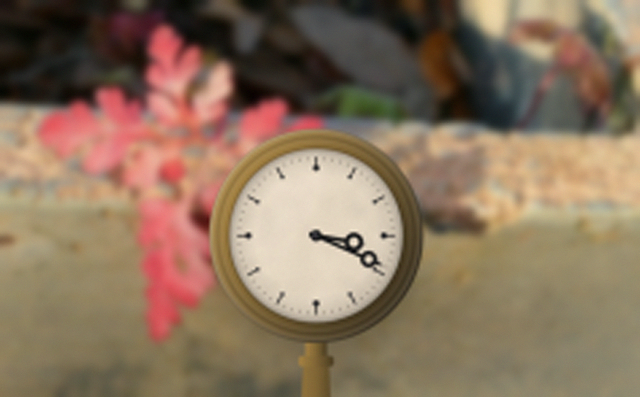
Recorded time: 3:19
